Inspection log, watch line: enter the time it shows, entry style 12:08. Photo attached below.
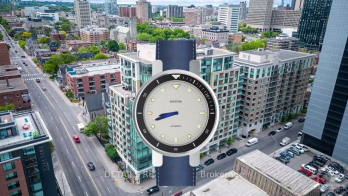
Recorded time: 8:42
